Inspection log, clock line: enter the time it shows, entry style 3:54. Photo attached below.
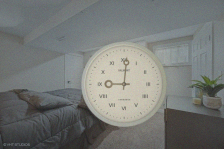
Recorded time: 9:01
